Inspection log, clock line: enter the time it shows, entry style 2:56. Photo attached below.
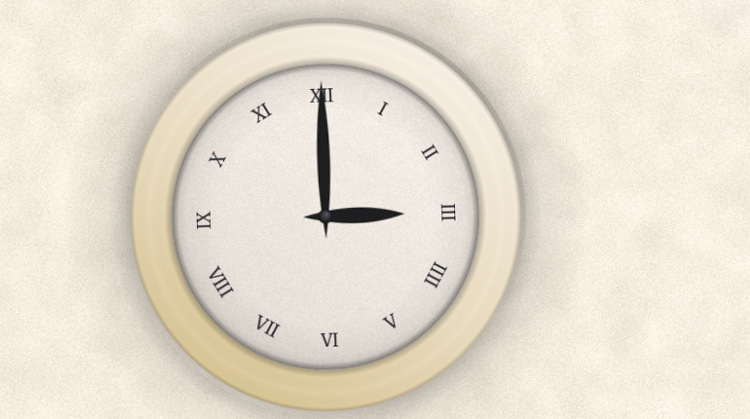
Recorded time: 3:00
